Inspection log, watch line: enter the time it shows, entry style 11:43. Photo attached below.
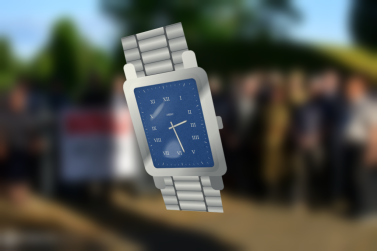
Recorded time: 2:28
